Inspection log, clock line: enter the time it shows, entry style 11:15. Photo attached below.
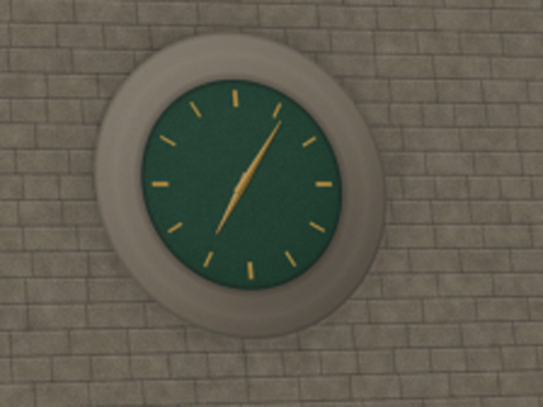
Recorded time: 7:06
